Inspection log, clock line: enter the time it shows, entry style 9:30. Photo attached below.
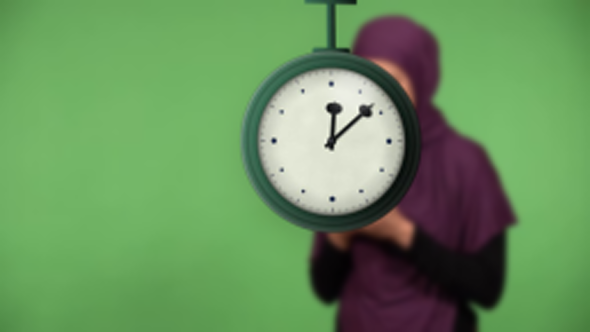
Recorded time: 12:08
